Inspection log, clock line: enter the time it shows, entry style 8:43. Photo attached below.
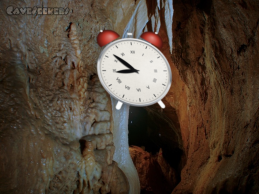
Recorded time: 8:52
